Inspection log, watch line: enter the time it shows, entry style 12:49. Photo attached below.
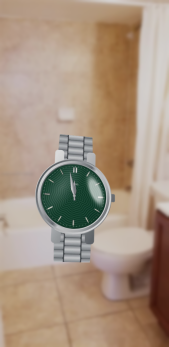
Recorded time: 11:58
